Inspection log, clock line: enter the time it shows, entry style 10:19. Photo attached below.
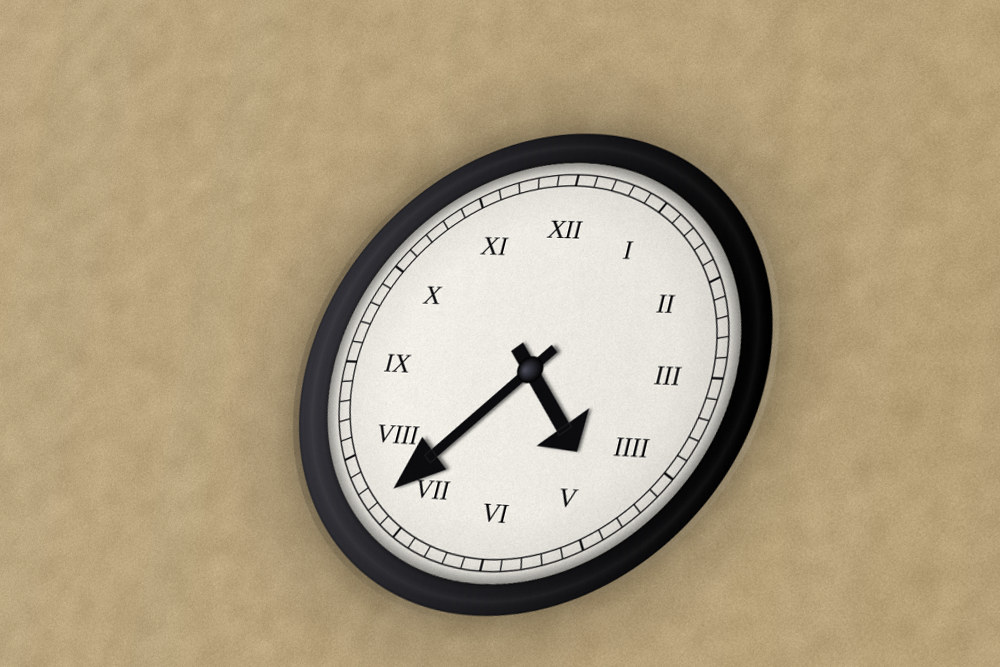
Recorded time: 4:37
